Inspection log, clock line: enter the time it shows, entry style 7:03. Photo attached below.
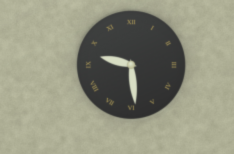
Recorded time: 9:29
